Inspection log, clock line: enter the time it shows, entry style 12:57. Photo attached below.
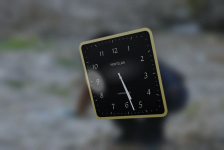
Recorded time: 5:28
